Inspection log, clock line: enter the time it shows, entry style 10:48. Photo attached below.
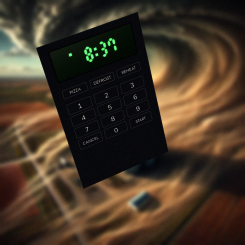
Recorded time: 8:37
